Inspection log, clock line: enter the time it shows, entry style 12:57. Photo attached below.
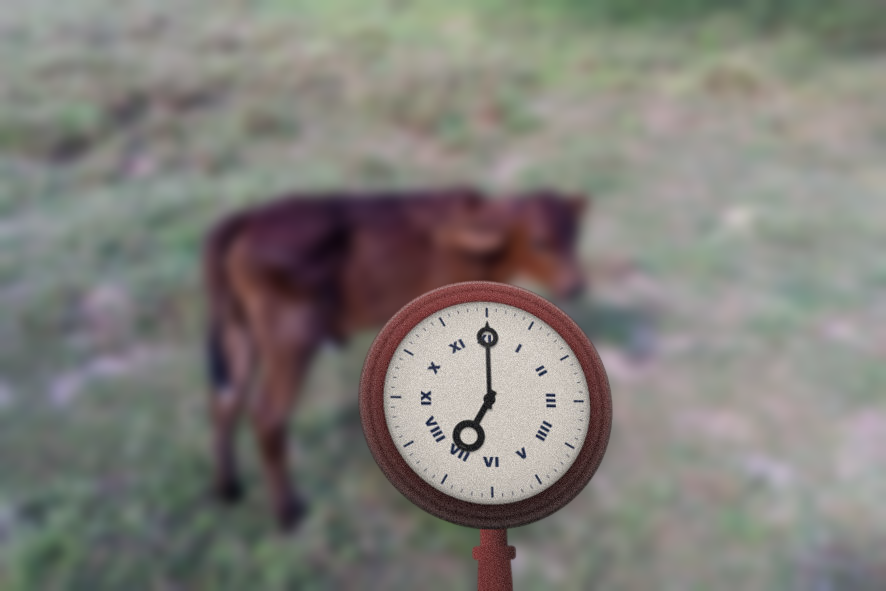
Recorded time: 7:00
